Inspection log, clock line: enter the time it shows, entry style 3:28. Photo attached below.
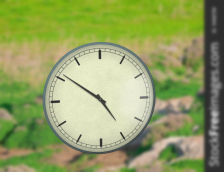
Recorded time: 4:51
